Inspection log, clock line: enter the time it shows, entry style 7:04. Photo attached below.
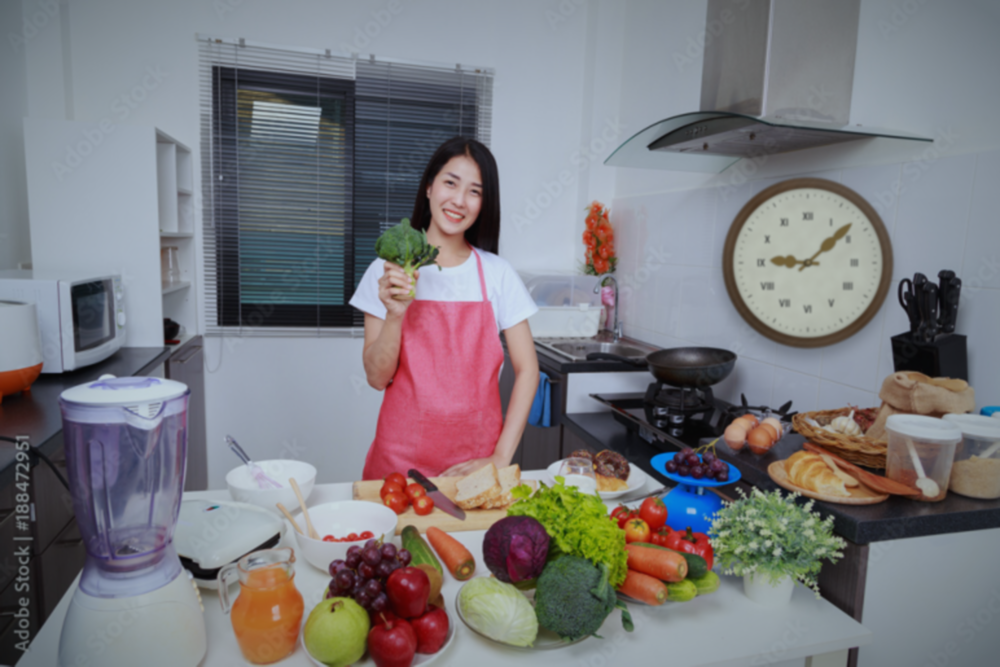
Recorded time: 9:08
